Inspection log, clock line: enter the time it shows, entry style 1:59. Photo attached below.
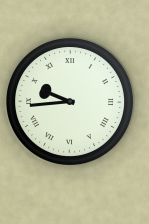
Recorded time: 9:44
